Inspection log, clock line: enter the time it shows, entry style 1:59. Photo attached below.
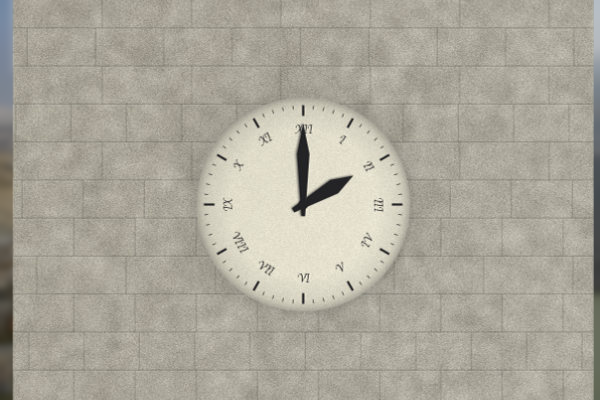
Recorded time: 2:00
